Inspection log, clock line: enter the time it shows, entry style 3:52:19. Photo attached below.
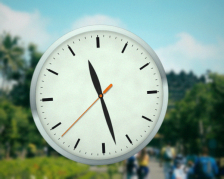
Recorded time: 11:27:38
